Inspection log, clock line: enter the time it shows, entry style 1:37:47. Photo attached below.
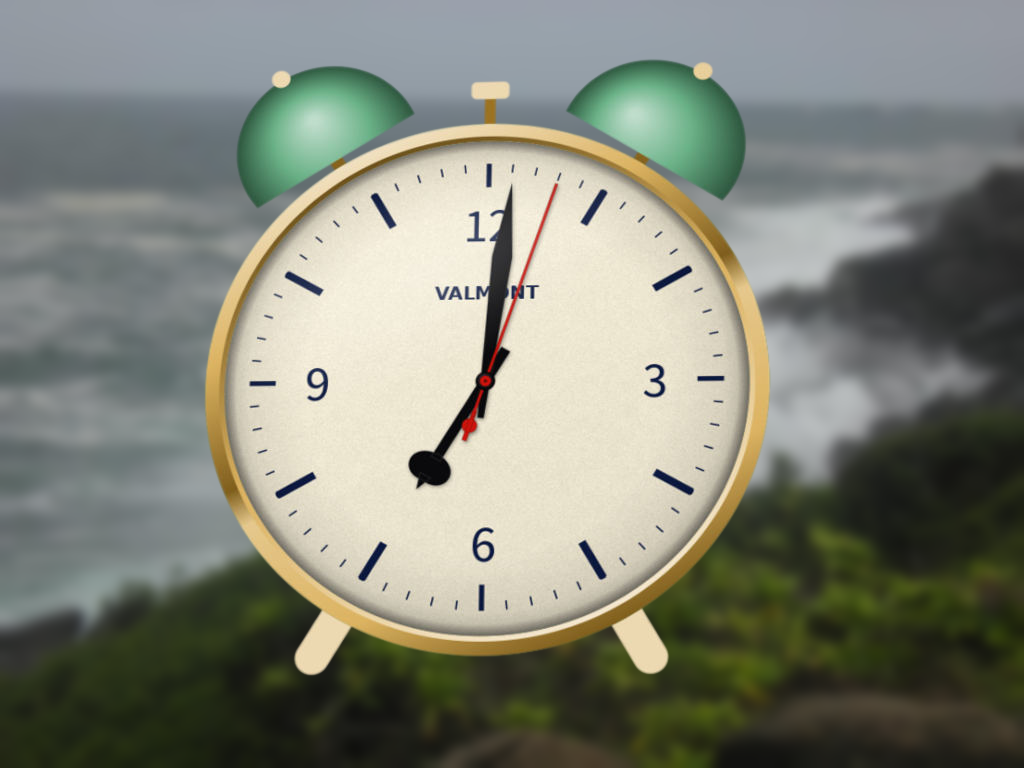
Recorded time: 7:01:03
